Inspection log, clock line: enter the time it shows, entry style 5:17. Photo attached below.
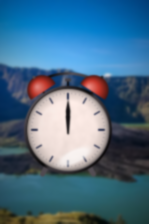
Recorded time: 12:00
